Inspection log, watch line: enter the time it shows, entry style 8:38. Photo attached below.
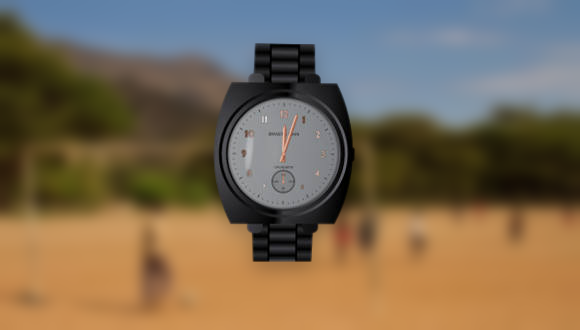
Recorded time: 12:03
